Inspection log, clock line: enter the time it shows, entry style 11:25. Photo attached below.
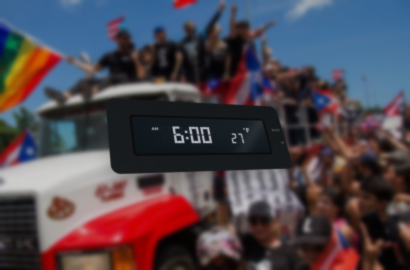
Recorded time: 6:00
